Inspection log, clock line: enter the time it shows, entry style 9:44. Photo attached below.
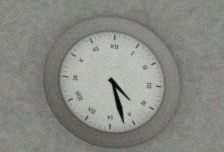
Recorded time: 4:27
